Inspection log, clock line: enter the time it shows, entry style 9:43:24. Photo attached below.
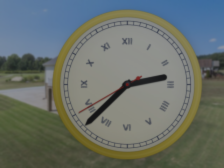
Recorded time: 2:37:40
